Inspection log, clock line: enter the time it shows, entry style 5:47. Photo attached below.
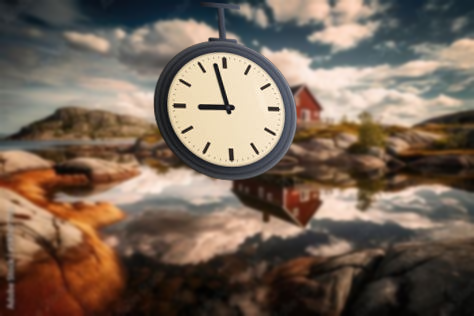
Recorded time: 8:58
